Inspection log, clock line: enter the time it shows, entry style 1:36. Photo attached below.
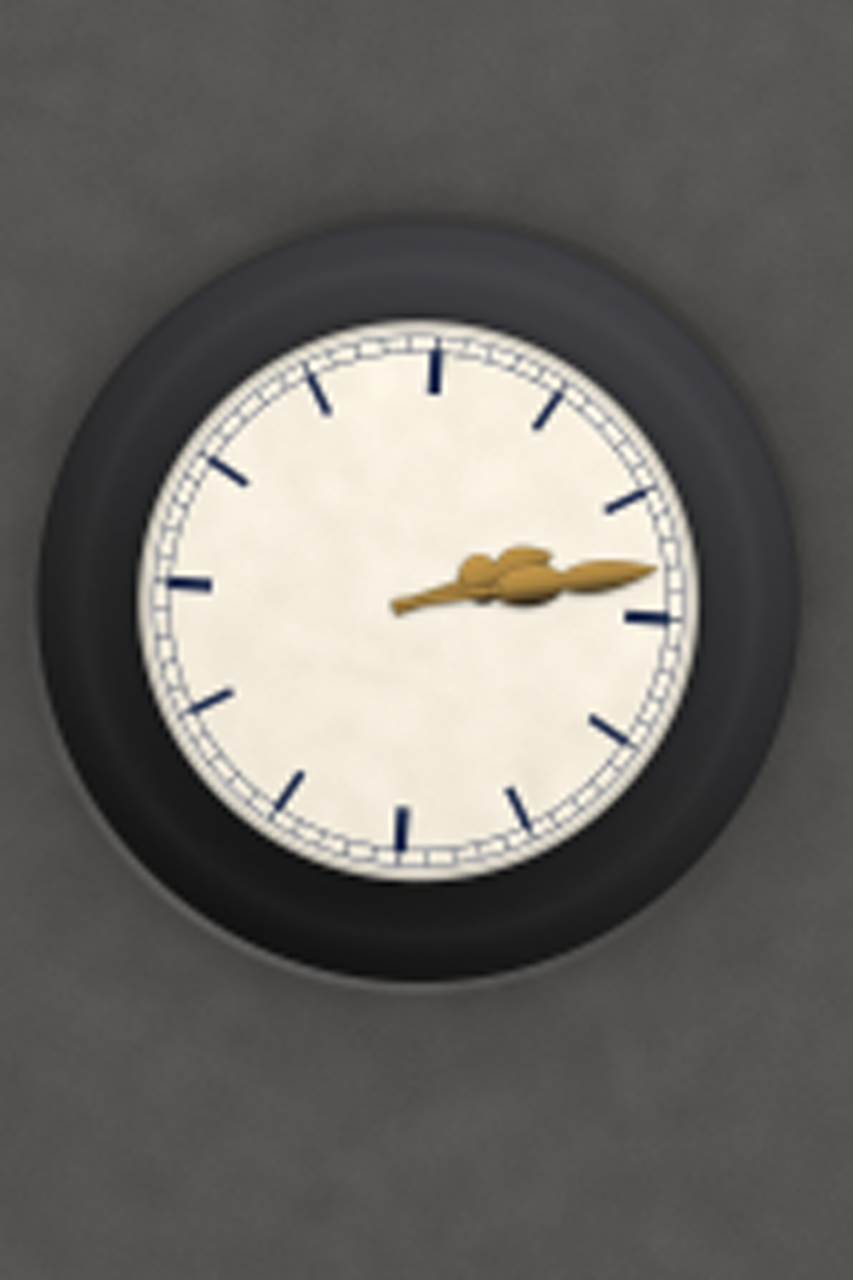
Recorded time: 2:13
